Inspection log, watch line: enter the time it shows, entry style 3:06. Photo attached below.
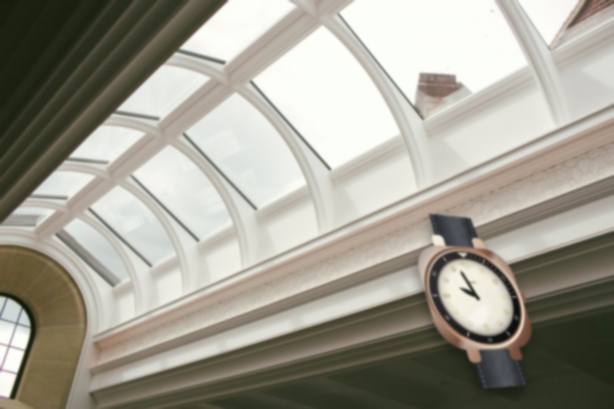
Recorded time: 9:57
